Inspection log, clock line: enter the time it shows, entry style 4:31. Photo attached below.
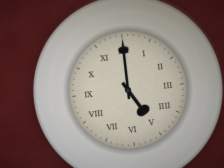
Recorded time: 5:00
